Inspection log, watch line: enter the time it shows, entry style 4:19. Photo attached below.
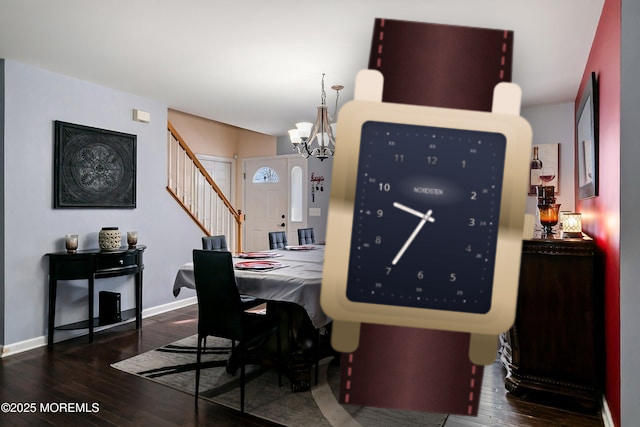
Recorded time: 9:35
